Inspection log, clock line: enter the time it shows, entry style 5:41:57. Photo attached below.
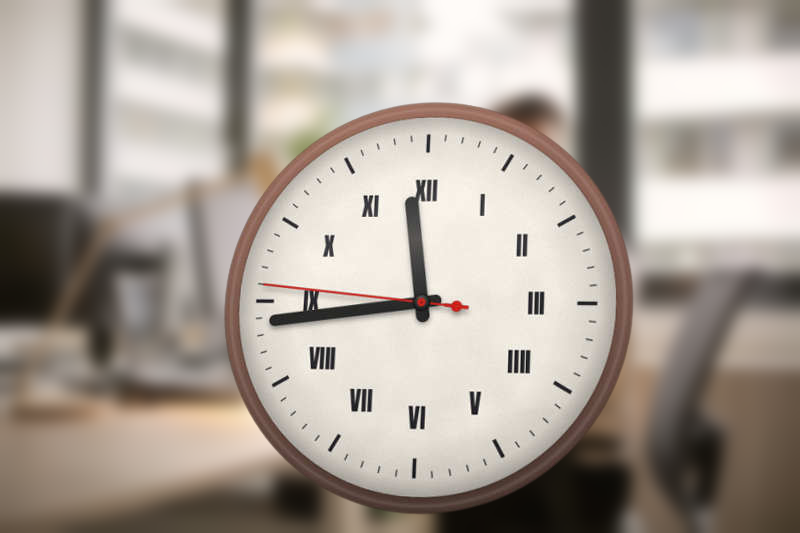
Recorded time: 11:43:46
